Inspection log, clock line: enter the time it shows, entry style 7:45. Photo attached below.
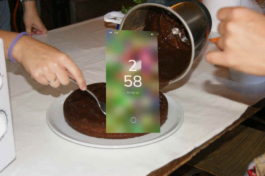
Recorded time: 2:58
